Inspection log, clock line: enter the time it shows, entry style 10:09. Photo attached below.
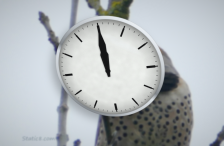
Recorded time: 12:00
